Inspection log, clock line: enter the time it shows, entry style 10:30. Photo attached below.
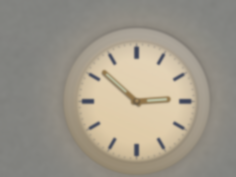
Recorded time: 2:52
